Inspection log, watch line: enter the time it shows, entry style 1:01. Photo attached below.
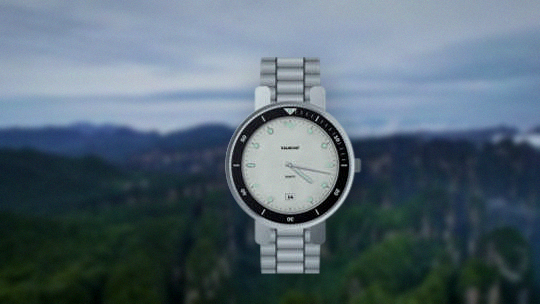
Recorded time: 4:17
